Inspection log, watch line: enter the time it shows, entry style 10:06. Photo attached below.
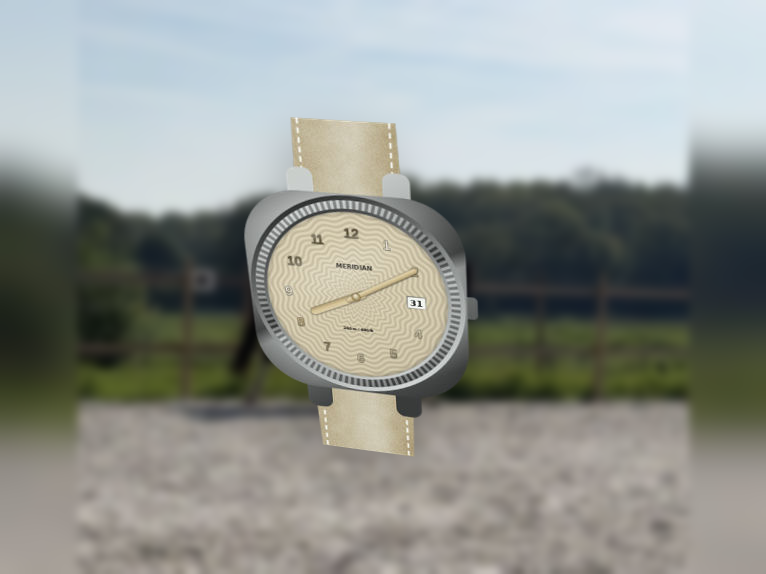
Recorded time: 8:10
